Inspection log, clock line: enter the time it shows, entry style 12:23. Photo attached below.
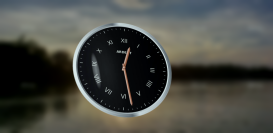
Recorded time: 12:28
